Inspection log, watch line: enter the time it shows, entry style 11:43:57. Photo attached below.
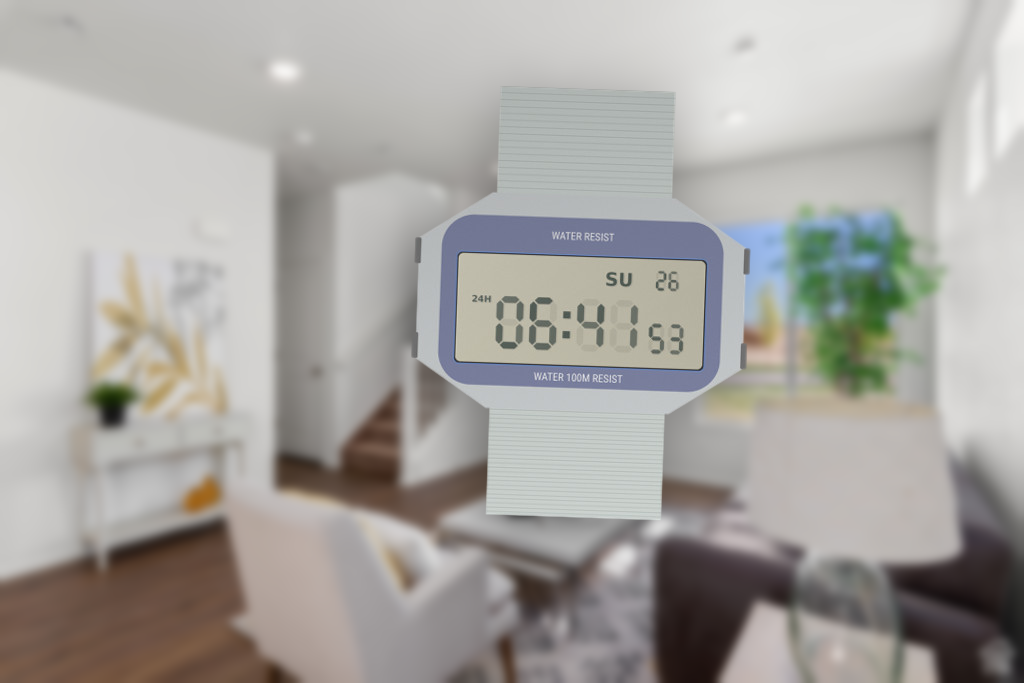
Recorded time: 6:41:53
